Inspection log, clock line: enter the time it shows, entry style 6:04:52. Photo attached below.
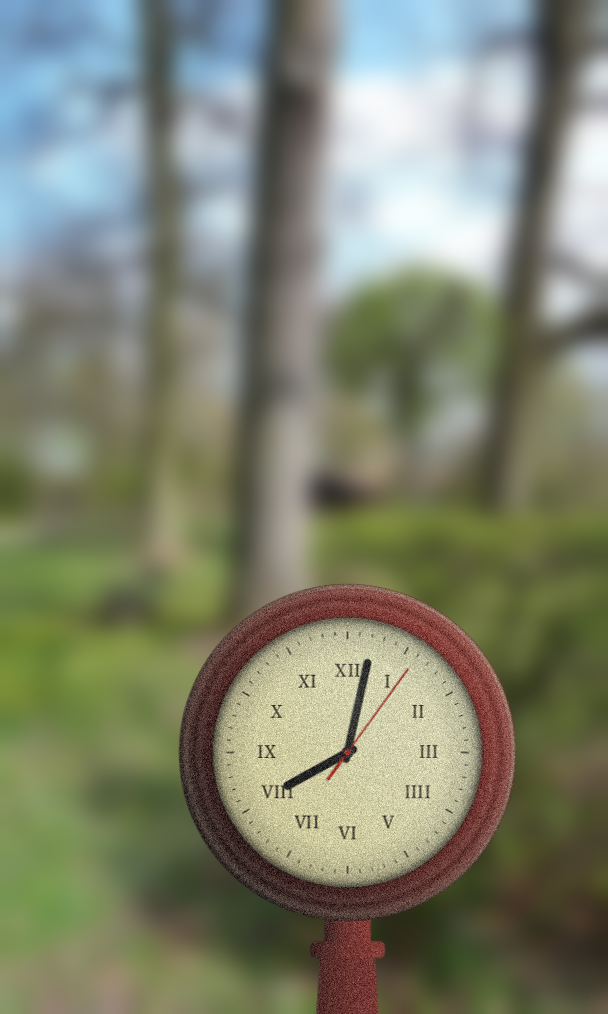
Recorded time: 8:02:06
